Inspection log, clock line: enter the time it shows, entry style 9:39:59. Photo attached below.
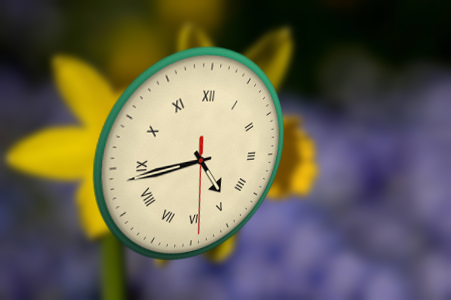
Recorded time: 4:43:29
